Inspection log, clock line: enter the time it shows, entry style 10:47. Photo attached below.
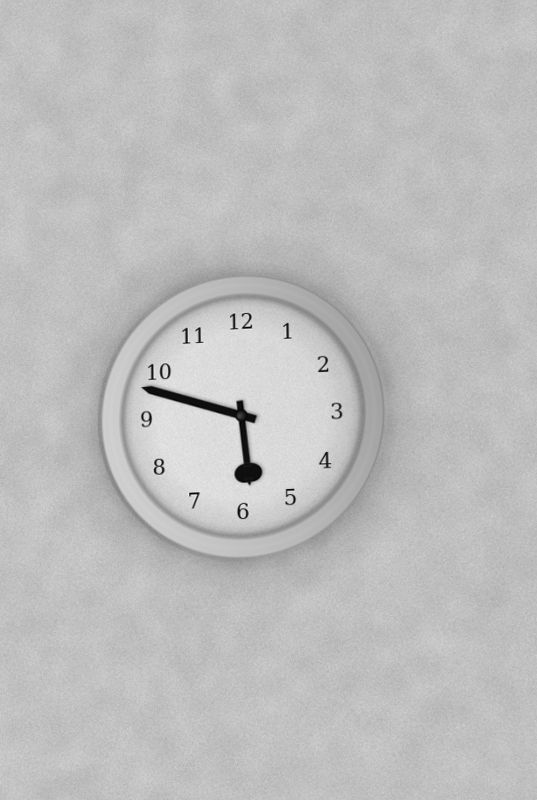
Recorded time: 5:48
